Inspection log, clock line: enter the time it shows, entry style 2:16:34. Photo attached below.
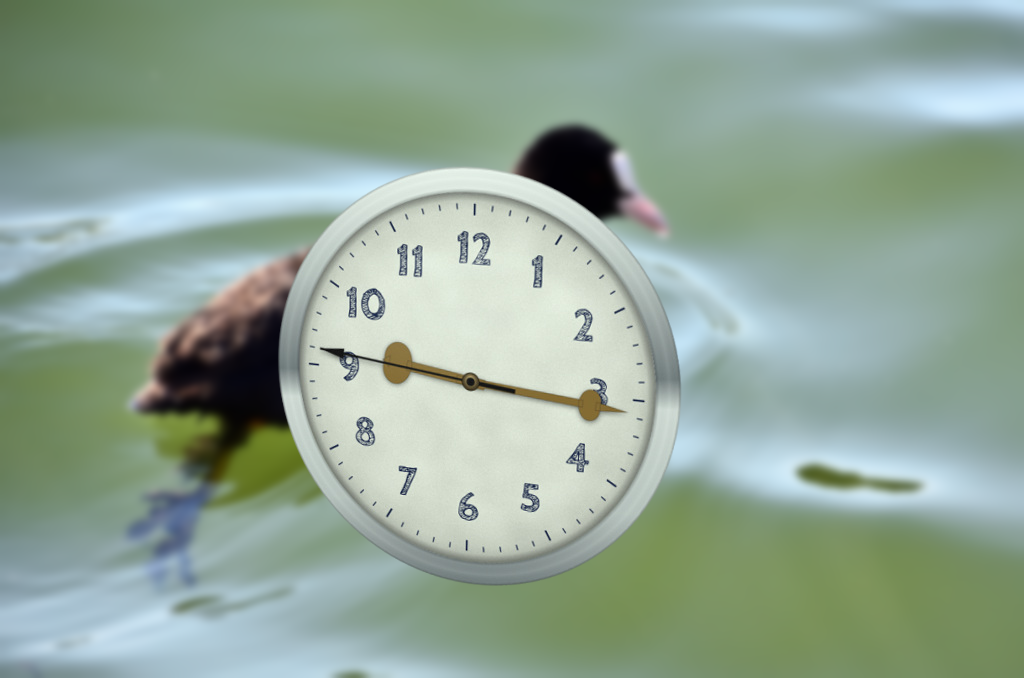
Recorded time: 9:15:46
